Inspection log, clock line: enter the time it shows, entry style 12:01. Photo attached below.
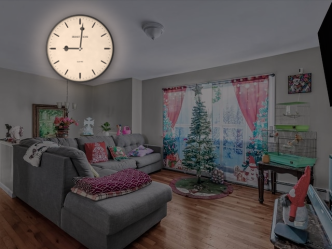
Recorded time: 9:01
